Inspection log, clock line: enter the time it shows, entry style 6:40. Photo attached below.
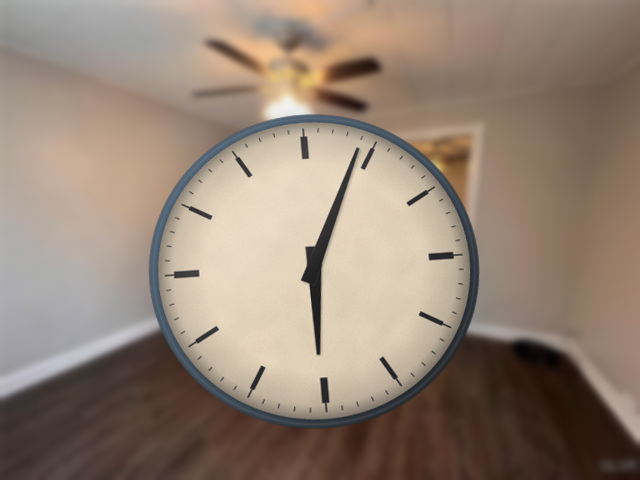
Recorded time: 6:04
